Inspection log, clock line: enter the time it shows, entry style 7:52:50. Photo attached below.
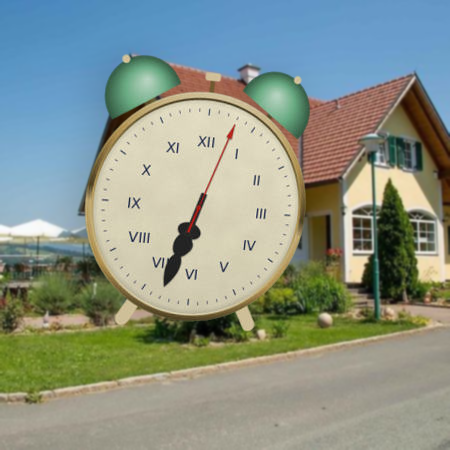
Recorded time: 6:33:03
